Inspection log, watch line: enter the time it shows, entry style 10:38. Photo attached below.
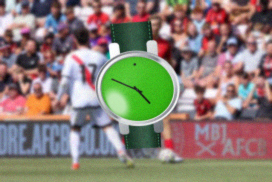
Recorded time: 4:50
